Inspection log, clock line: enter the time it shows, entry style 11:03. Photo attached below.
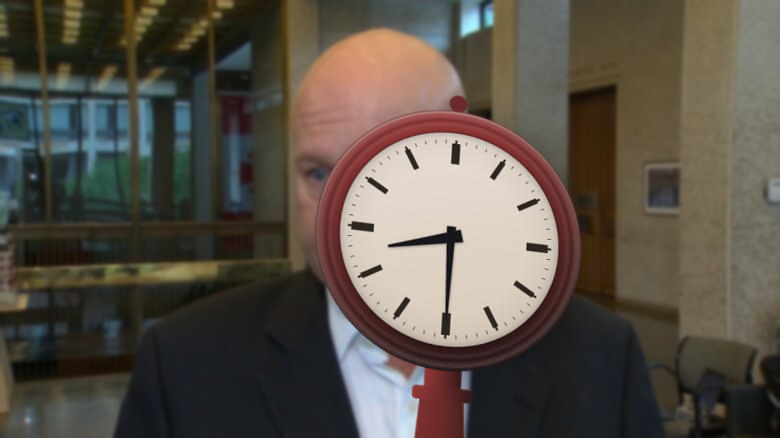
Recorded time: 8:30
